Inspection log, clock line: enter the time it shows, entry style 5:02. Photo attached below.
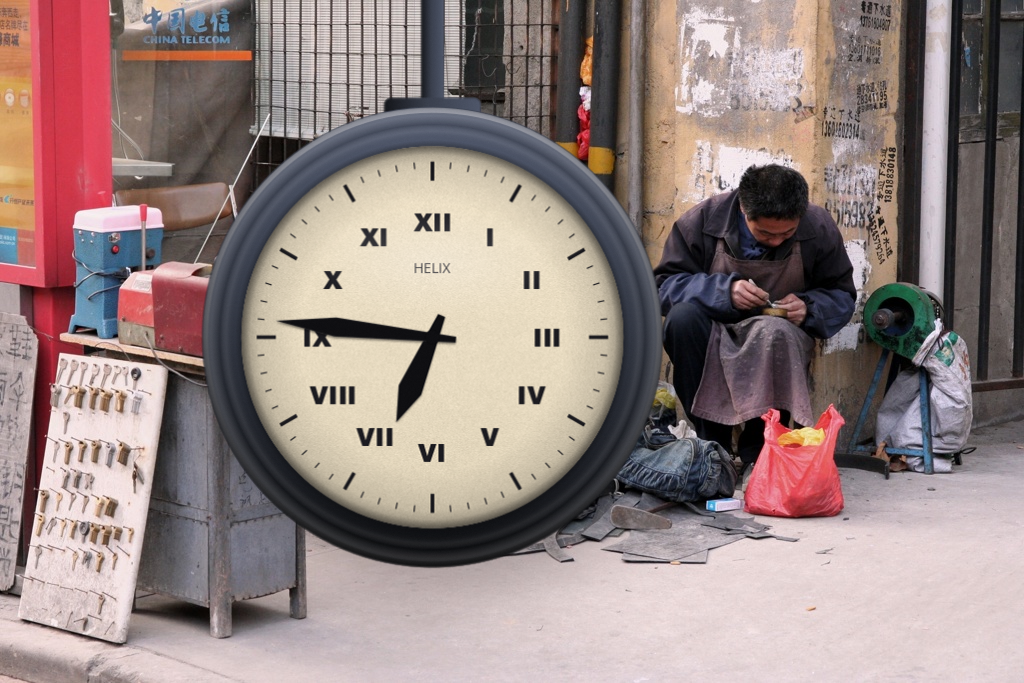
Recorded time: 6:46
